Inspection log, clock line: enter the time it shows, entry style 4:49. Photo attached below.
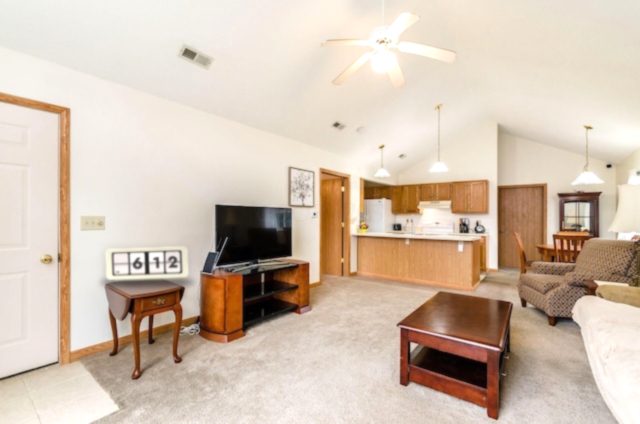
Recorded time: 6:12
